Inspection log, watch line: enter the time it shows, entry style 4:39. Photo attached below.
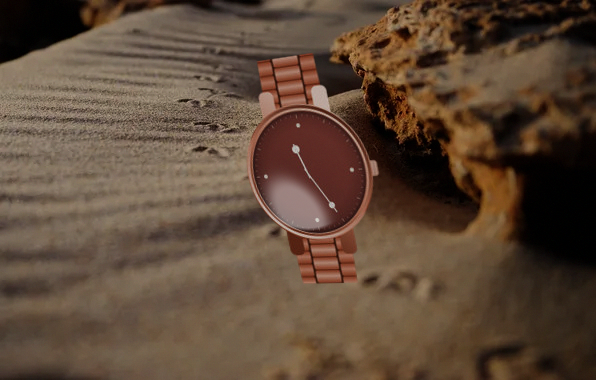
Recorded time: 11:25
